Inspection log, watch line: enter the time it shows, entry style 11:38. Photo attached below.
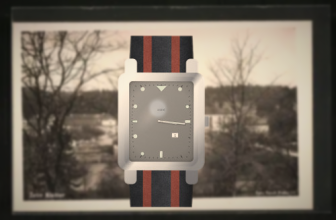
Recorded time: 3:16
